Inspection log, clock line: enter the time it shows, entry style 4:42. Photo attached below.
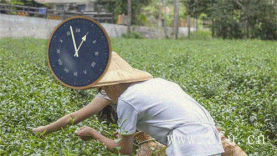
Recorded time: 12:57
